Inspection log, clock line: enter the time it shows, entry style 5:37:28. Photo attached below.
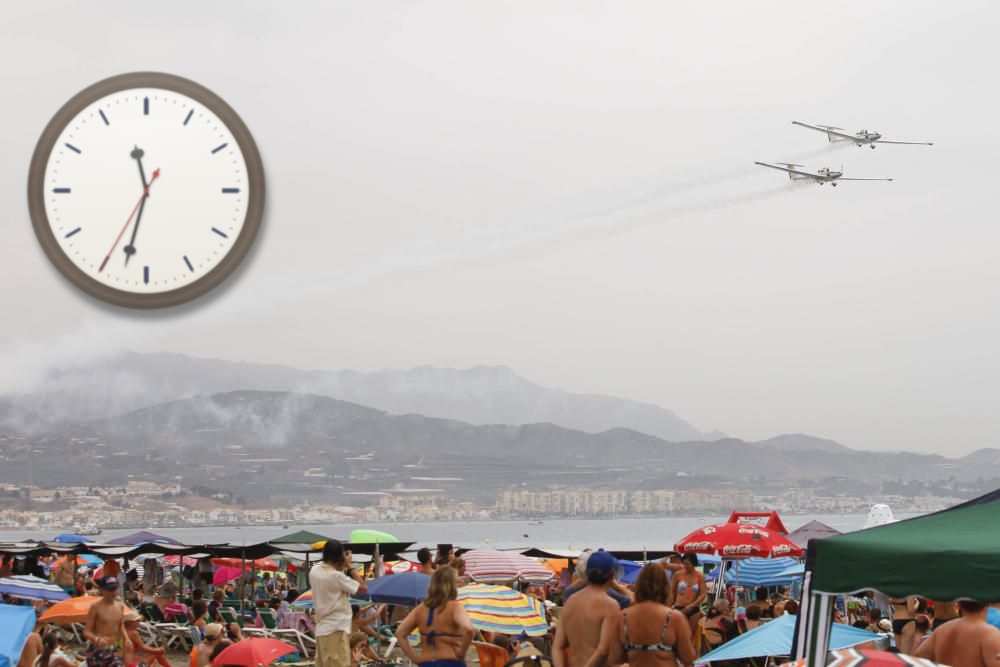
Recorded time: 11:32:35
